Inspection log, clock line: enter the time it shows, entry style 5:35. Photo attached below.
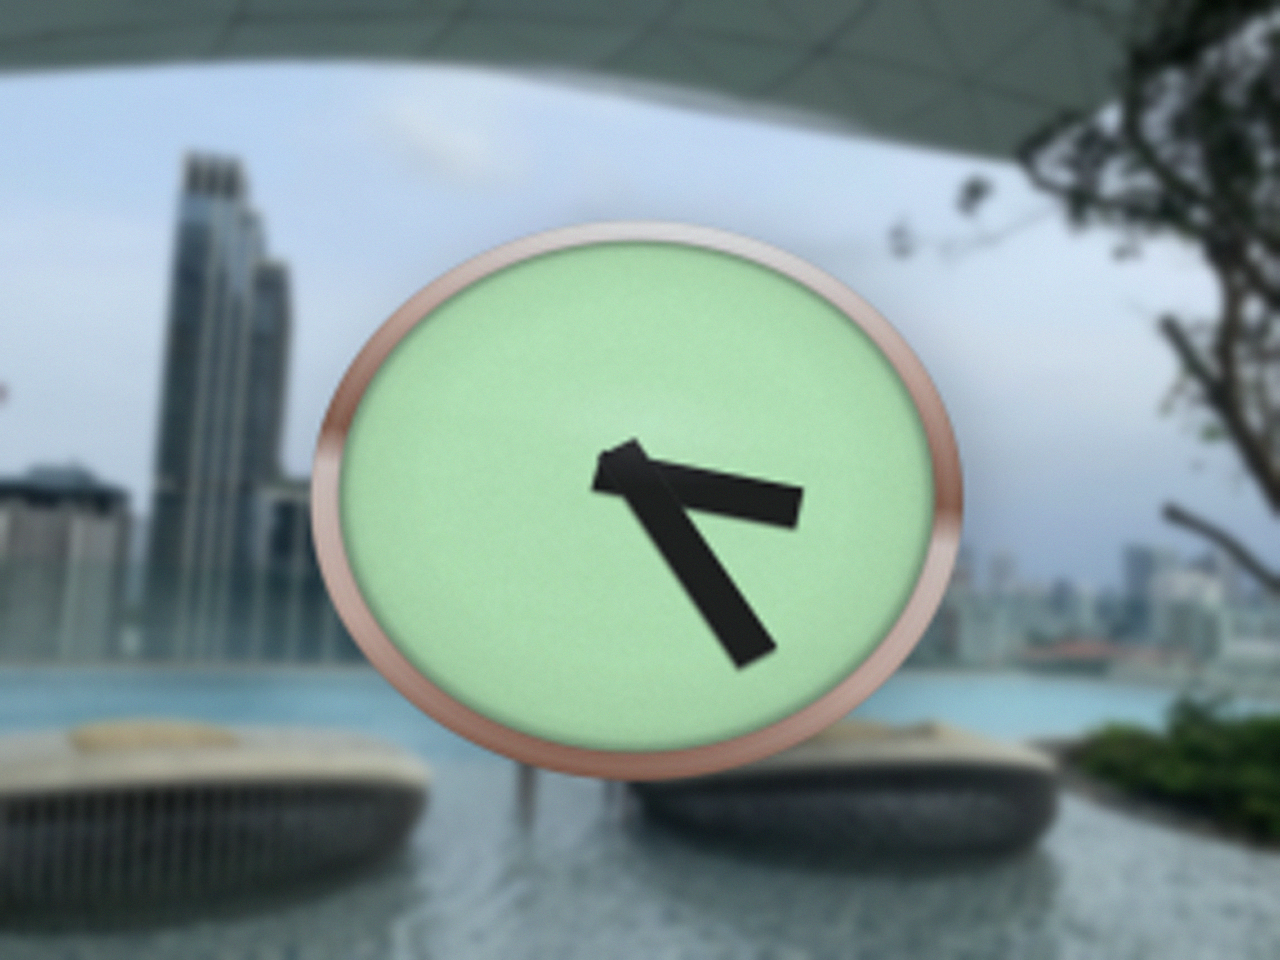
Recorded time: 3:25
